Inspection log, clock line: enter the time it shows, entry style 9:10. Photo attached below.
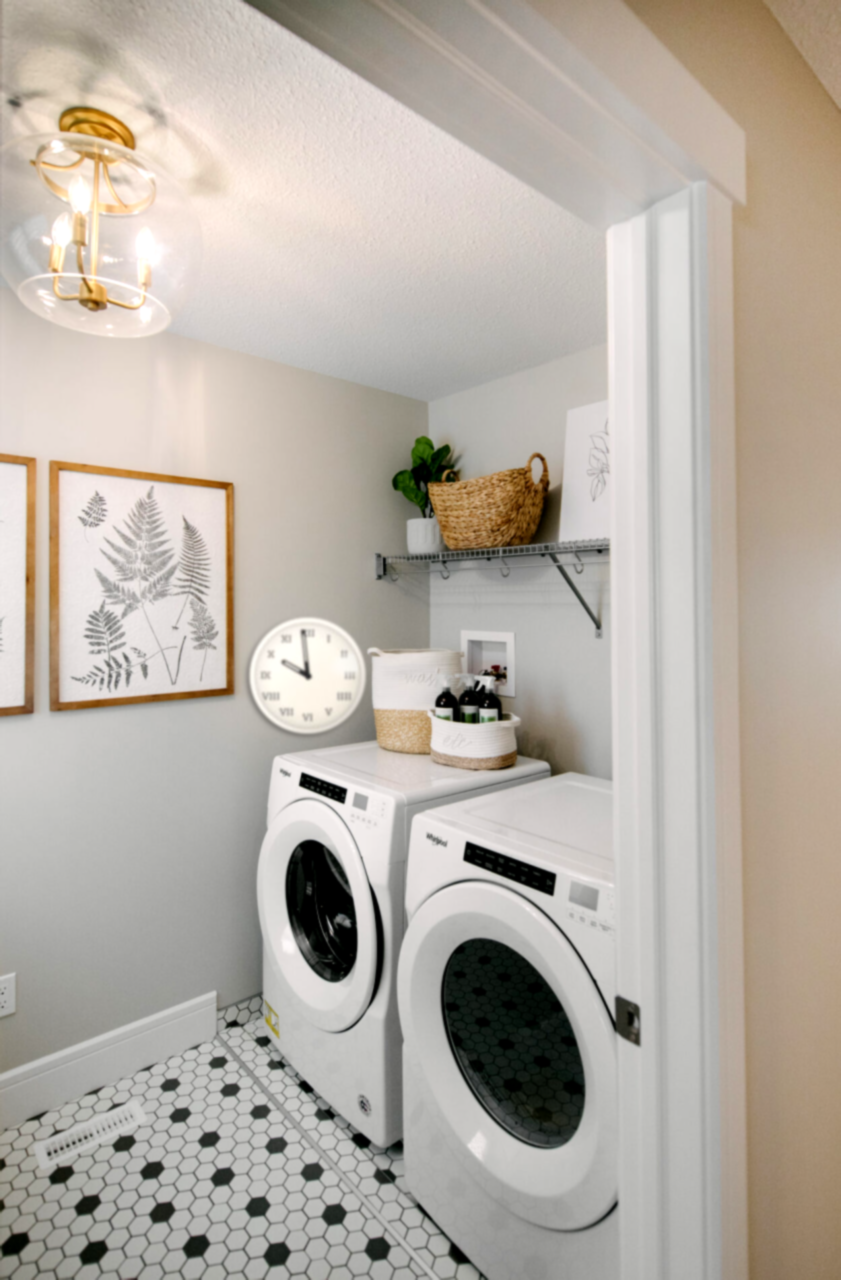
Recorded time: 9:59
